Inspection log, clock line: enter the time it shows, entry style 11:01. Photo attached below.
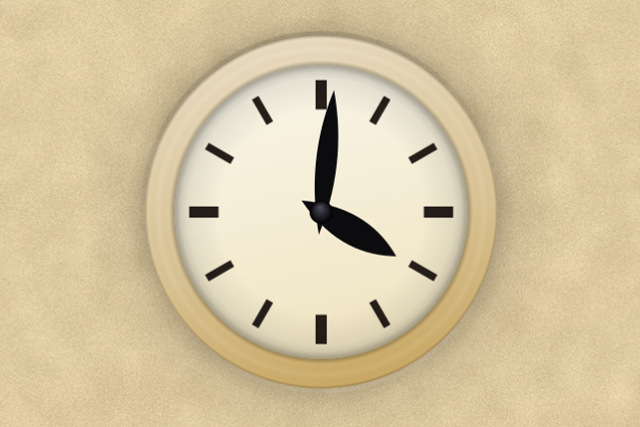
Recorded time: 4:01
